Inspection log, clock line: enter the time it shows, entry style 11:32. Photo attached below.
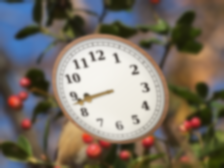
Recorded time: 8:43
